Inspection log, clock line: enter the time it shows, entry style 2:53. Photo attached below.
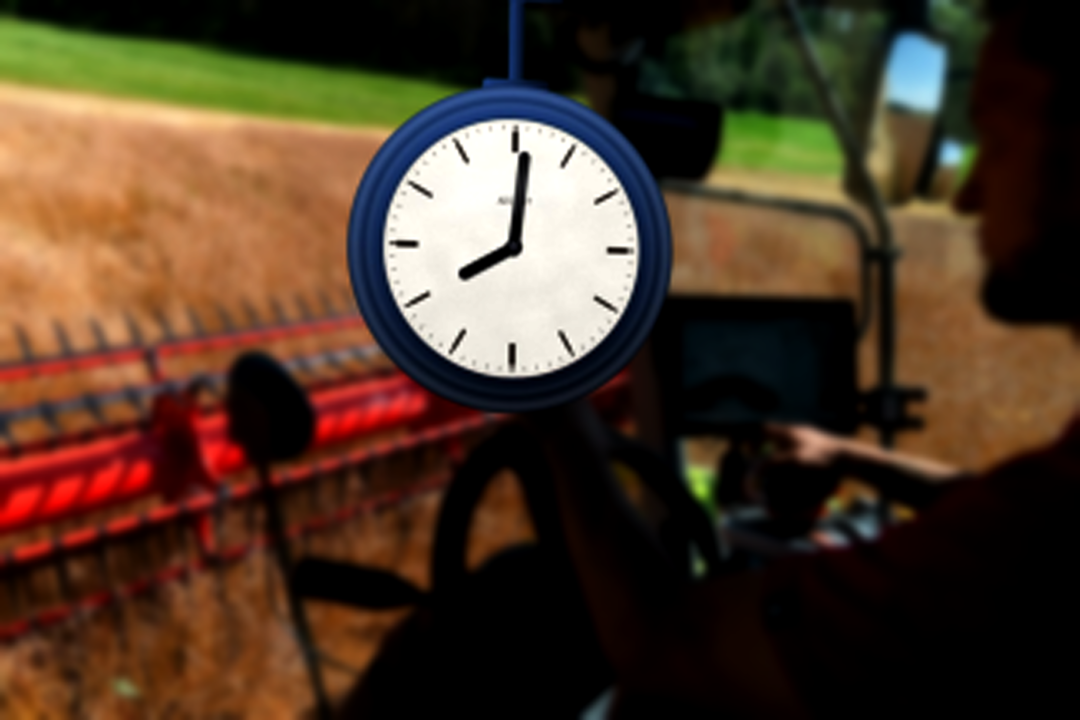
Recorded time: 8:01
